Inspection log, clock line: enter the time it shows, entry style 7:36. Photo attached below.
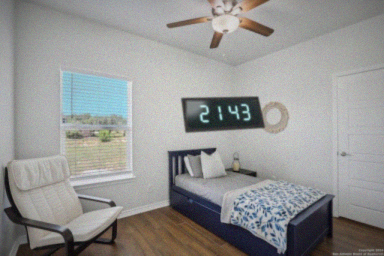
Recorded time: 21:43
